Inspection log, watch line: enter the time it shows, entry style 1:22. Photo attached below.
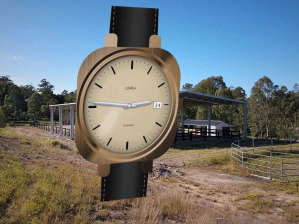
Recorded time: 2:46
